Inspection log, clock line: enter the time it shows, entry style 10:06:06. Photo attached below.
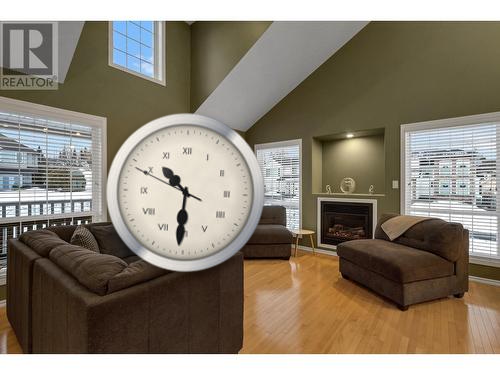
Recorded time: 10:30:49
